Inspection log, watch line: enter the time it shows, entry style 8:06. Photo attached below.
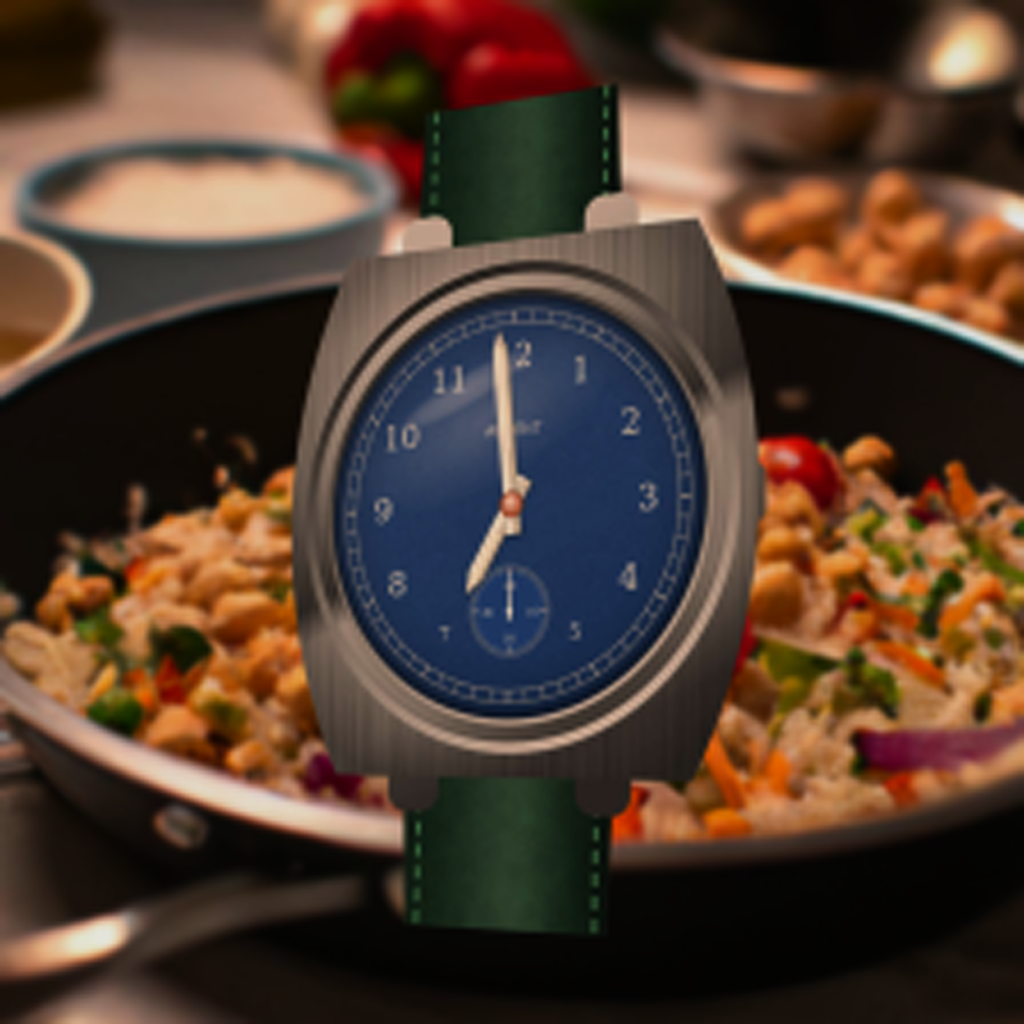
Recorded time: 6:59
